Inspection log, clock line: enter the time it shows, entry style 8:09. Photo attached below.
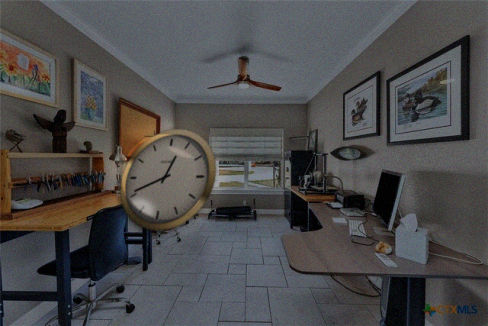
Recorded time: 12:41
